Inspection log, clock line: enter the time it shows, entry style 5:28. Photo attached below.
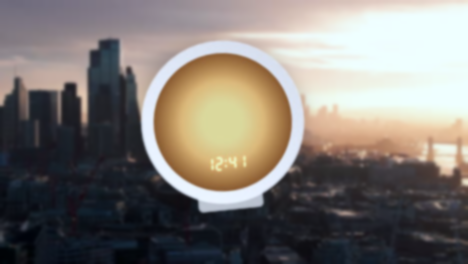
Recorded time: 12:41
